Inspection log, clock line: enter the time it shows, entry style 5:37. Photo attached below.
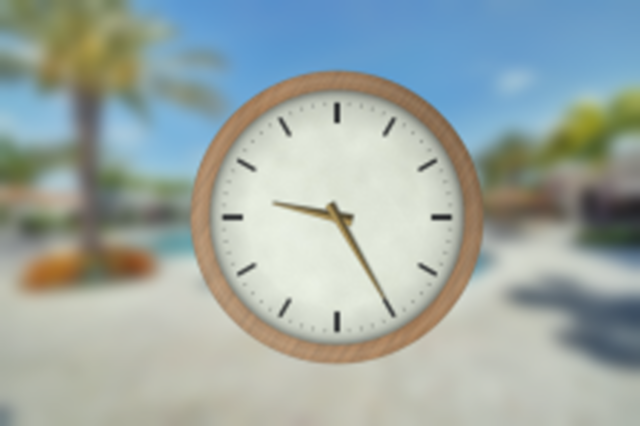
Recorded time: 9:25
